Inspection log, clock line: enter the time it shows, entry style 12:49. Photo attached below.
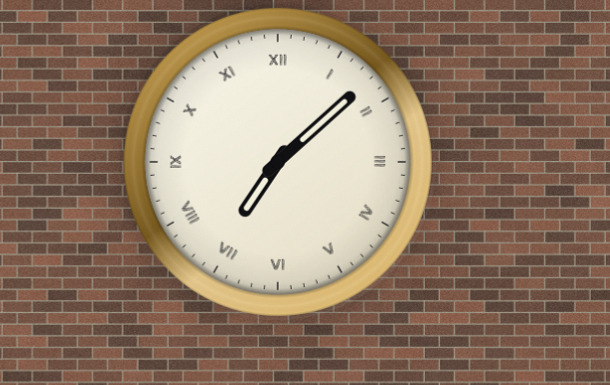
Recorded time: 7:08
